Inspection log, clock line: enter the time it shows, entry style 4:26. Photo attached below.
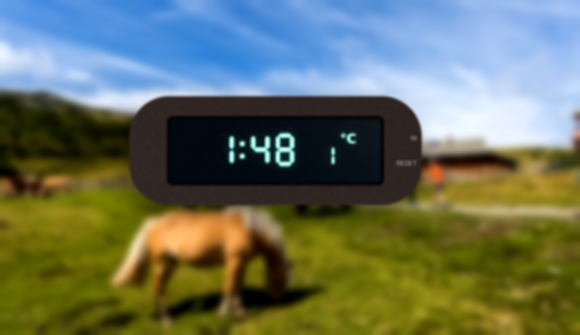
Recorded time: 1:48
